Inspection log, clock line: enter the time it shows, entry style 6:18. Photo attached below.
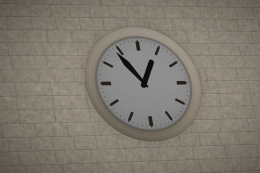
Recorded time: 12:54
